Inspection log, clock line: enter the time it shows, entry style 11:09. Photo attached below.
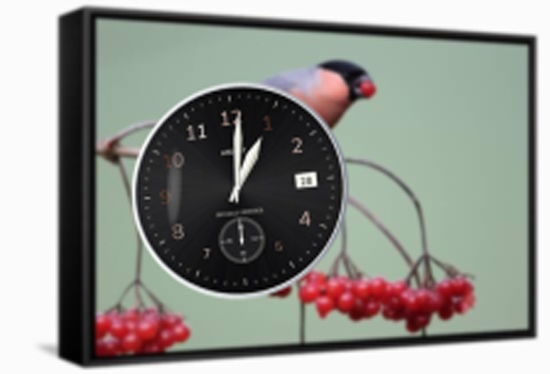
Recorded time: 1:01
